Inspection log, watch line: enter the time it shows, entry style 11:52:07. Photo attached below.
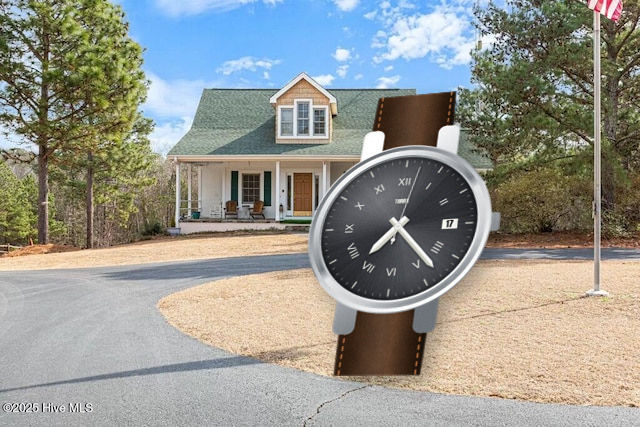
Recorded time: 7:23:02
